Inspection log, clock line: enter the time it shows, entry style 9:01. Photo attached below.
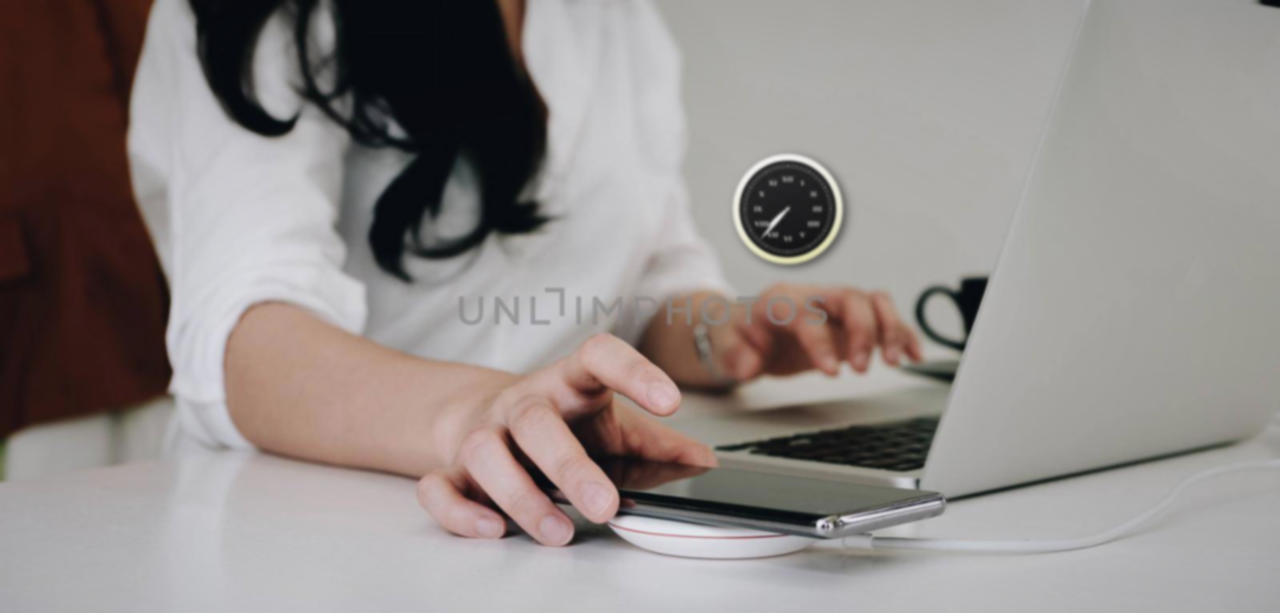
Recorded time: 7:37
